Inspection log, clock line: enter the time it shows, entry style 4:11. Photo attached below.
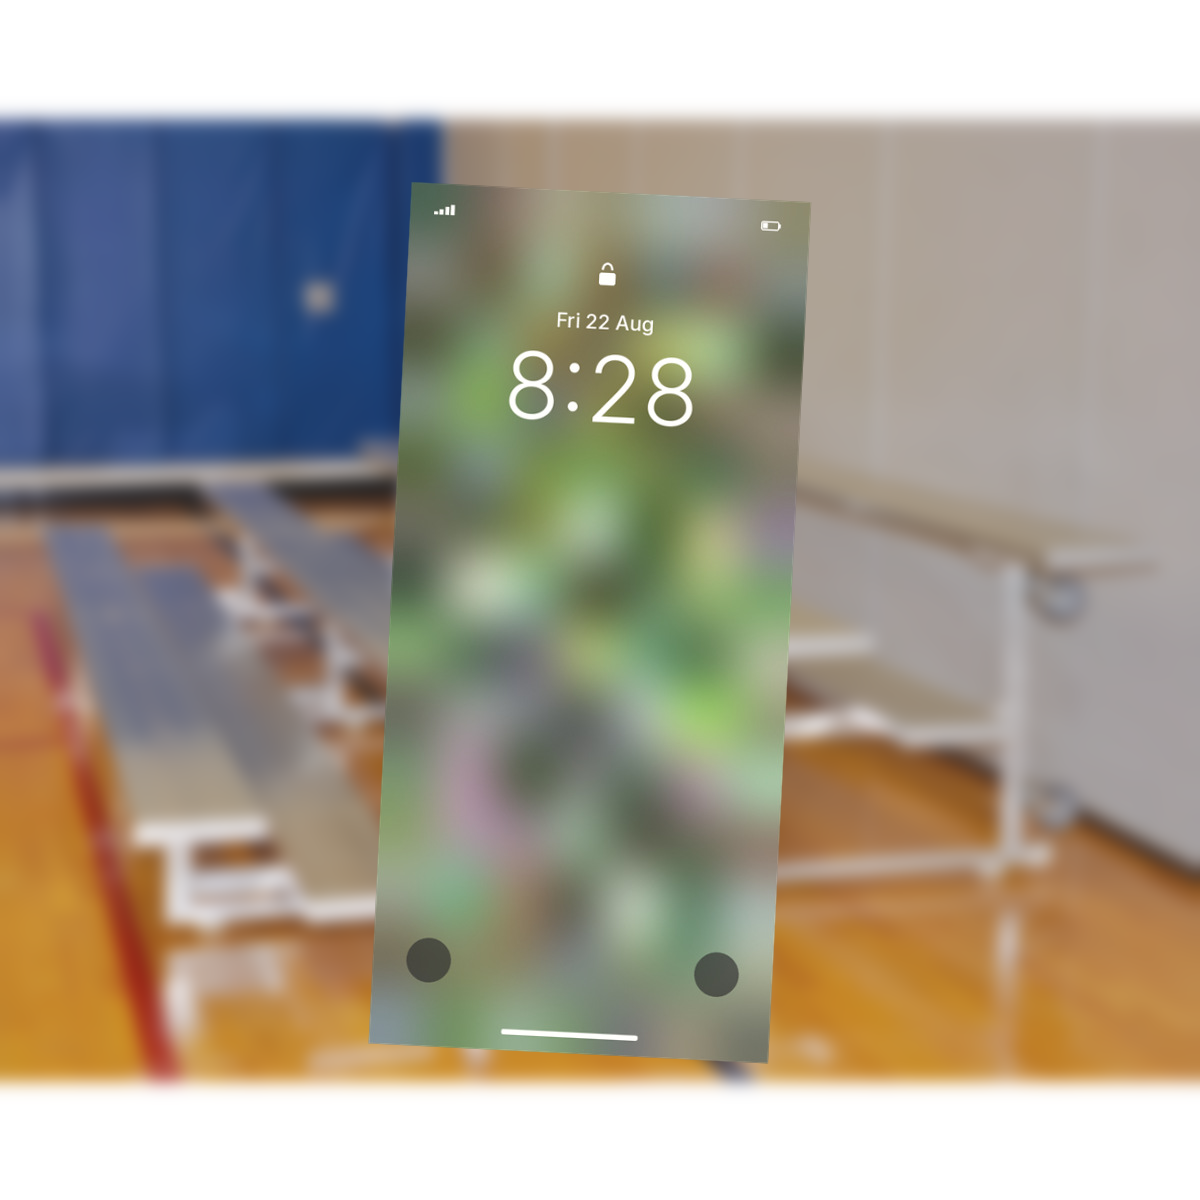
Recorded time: 8:28
